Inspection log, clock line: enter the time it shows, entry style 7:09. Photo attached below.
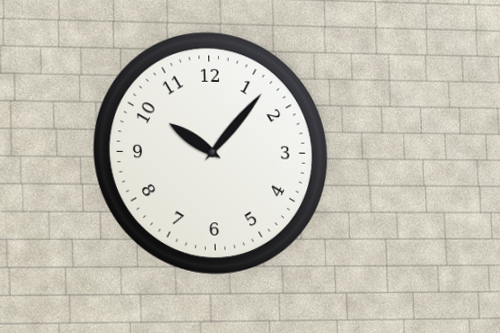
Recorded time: 10:07
